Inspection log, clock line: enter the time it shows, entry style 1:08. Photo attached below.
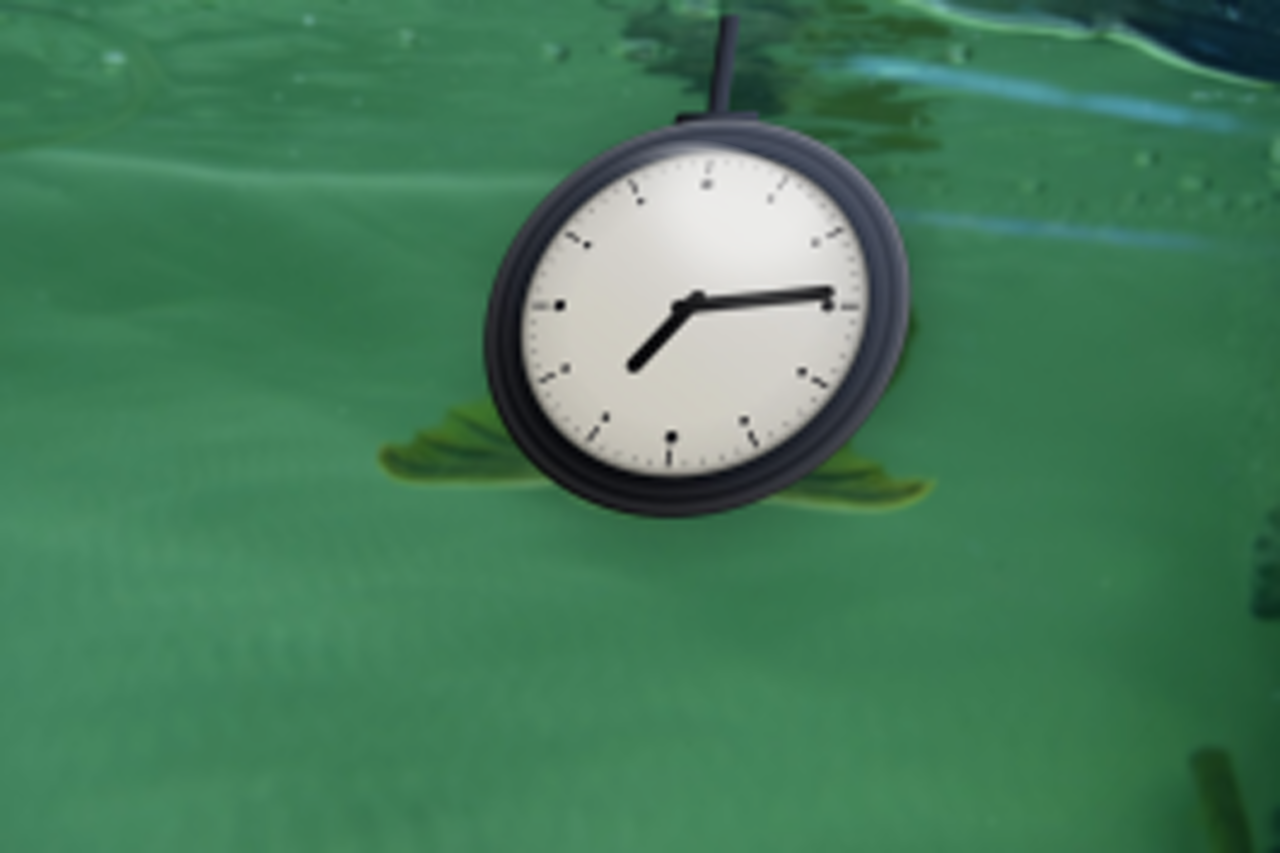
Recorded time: 7:14
